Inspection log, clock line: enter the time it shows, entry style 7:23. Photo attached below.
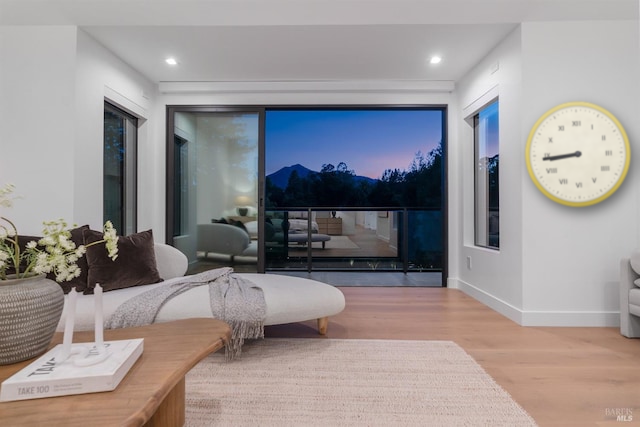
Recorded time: 8:44
